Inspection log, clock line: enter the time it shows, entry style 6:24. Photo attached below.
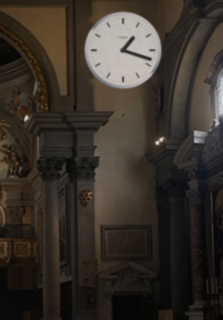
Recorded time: 1:18
